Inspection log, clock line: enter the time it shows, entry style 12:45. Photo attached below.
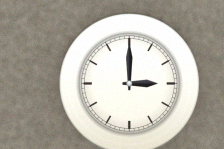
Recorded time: 3:00
